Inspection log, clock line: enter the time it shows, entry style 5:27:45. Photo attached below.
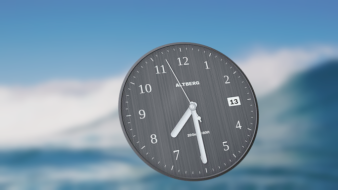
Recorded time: 7:29:57
